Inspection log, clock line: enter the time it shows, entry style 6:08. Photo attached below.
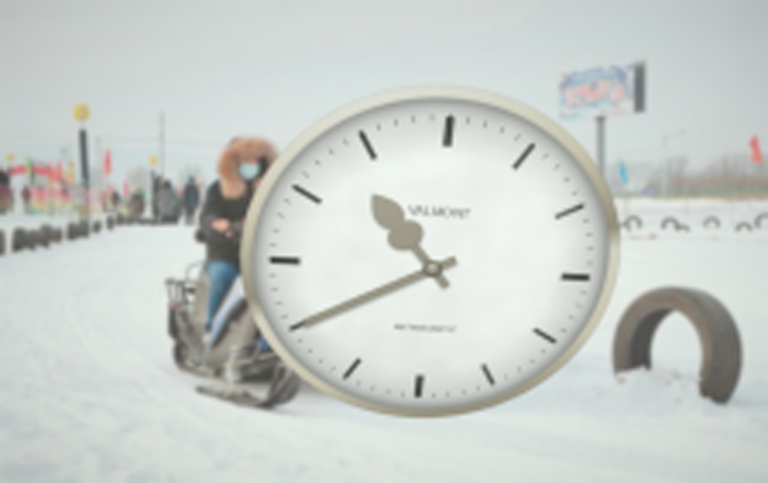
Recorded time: 10:40
